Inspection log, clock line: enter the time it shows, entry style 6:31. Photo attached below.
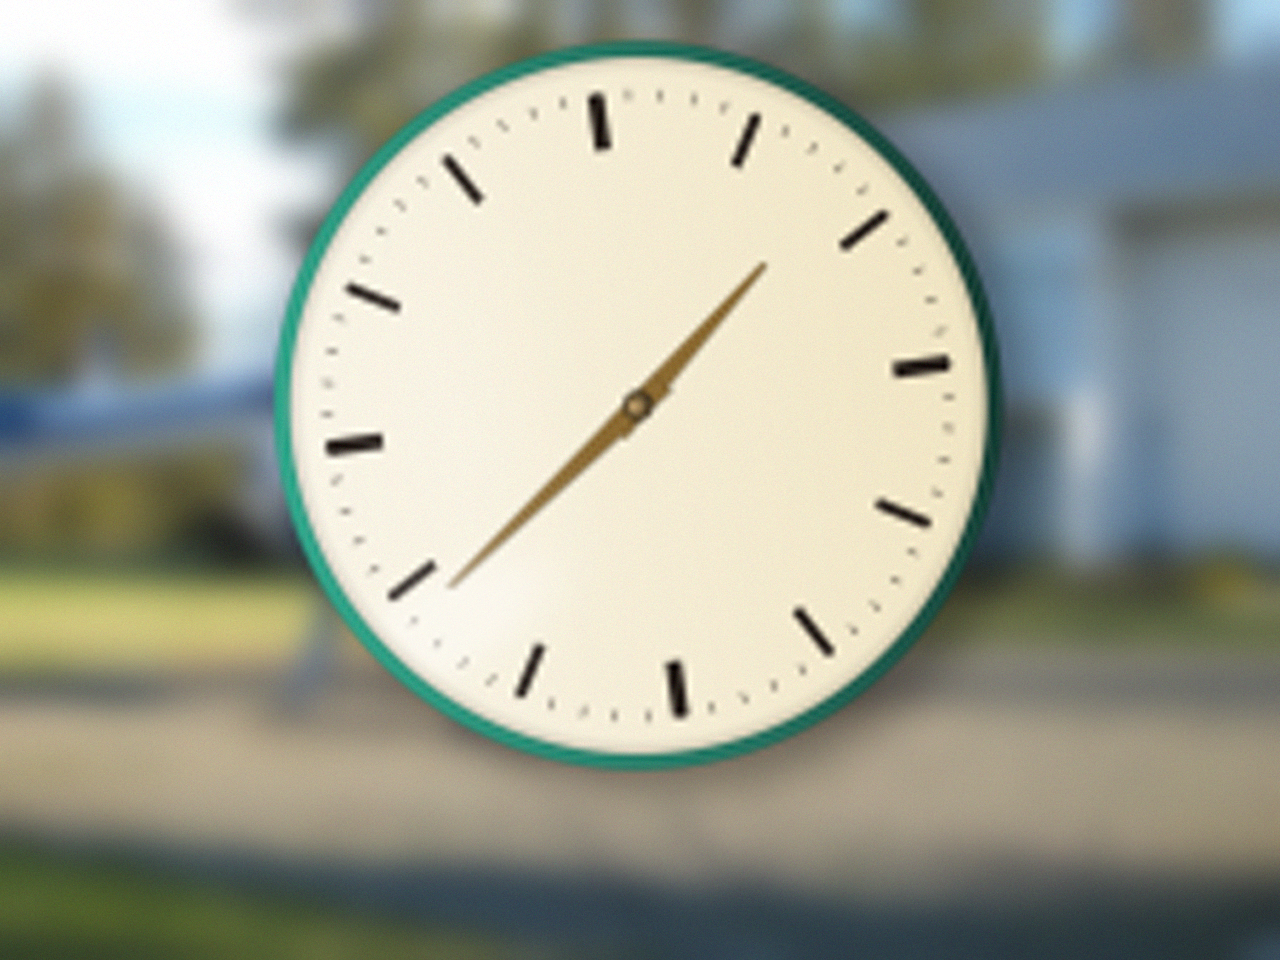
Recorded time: 1:39
